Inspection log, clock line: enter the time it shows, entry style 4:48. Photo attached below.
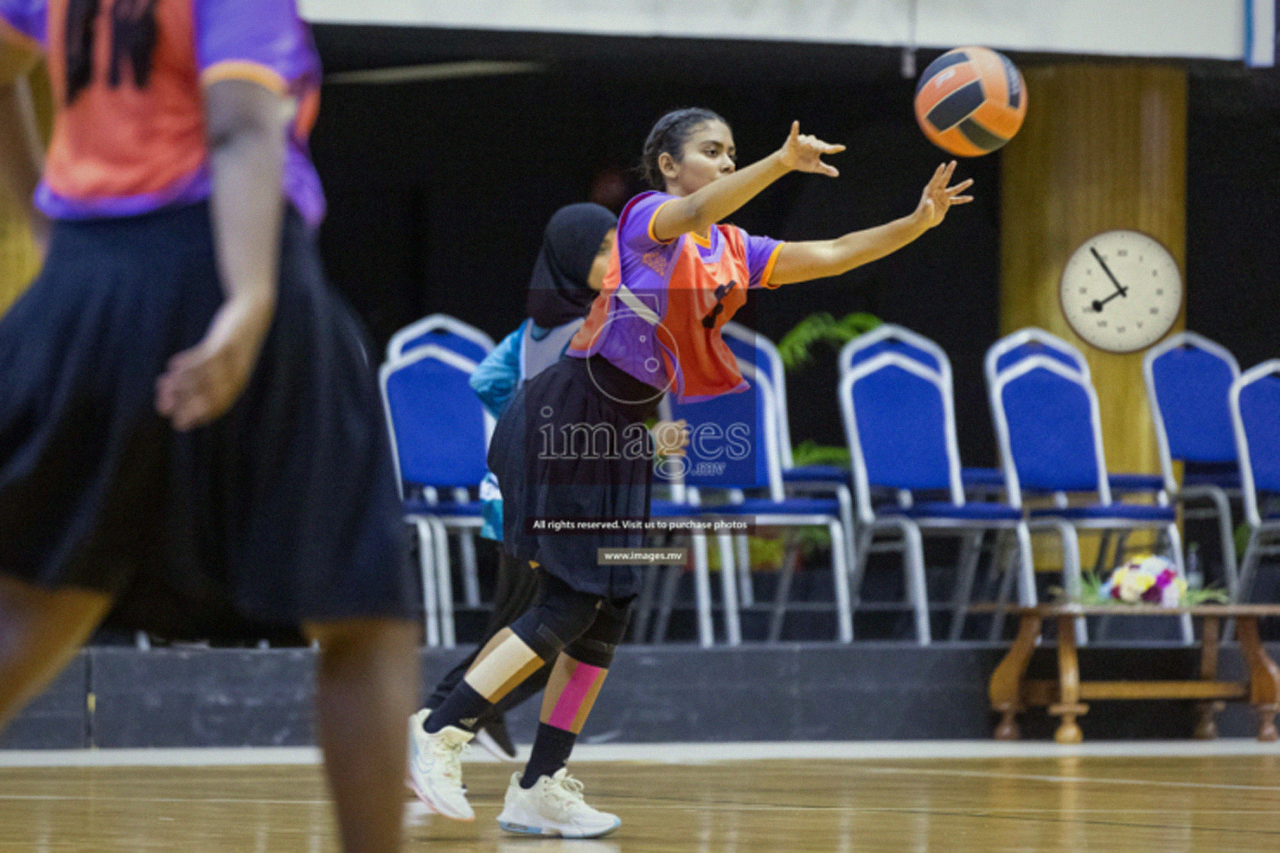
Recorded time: 7:54
